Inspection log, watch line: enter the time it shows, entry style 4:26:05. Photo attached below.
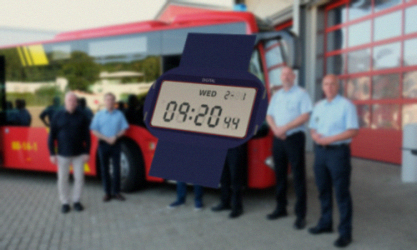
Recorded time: 9:20:44
